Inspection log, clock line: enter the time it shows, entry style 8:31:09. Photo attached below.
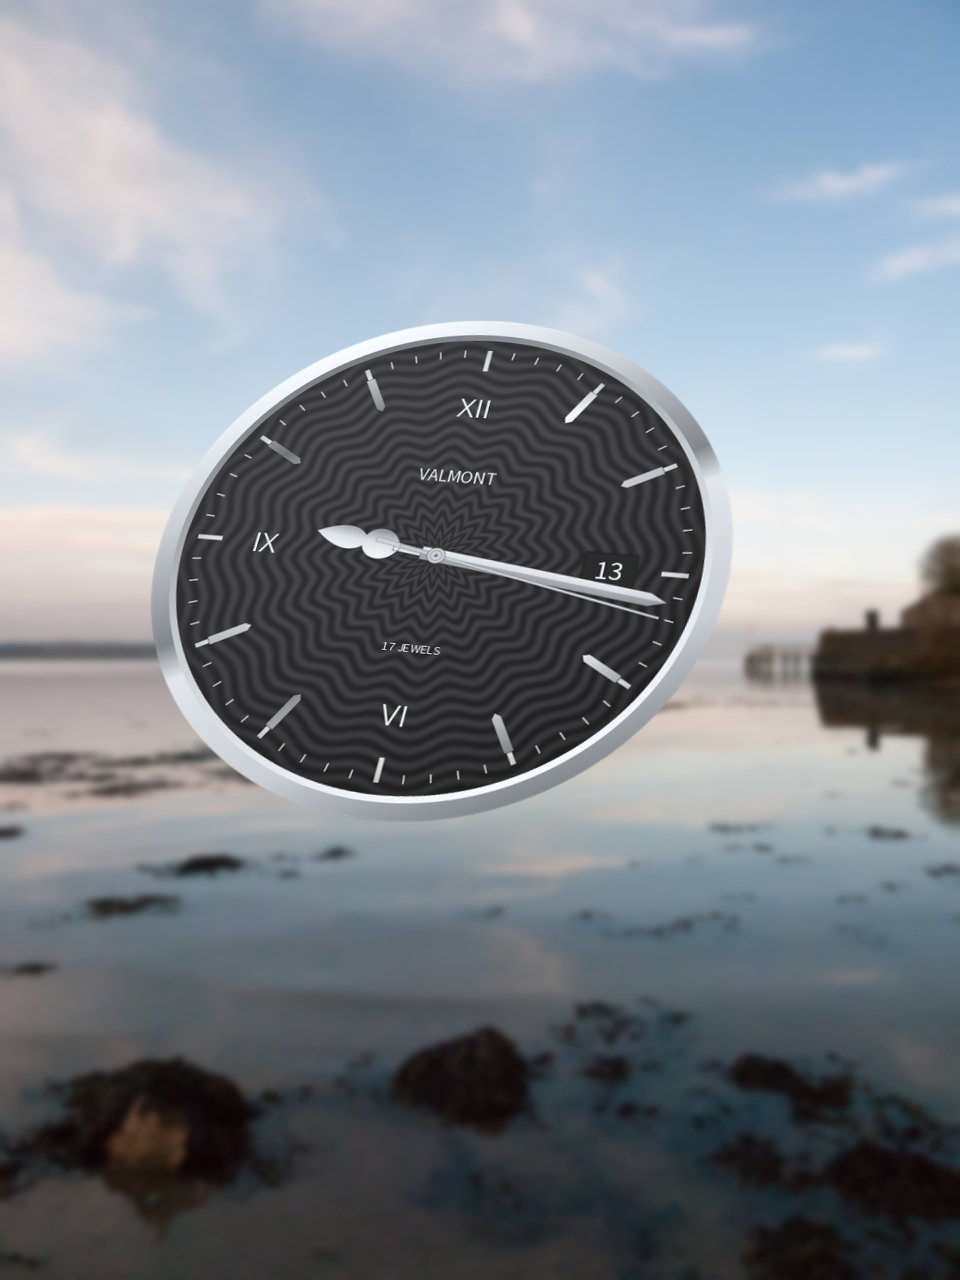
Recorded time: 9:16:17
